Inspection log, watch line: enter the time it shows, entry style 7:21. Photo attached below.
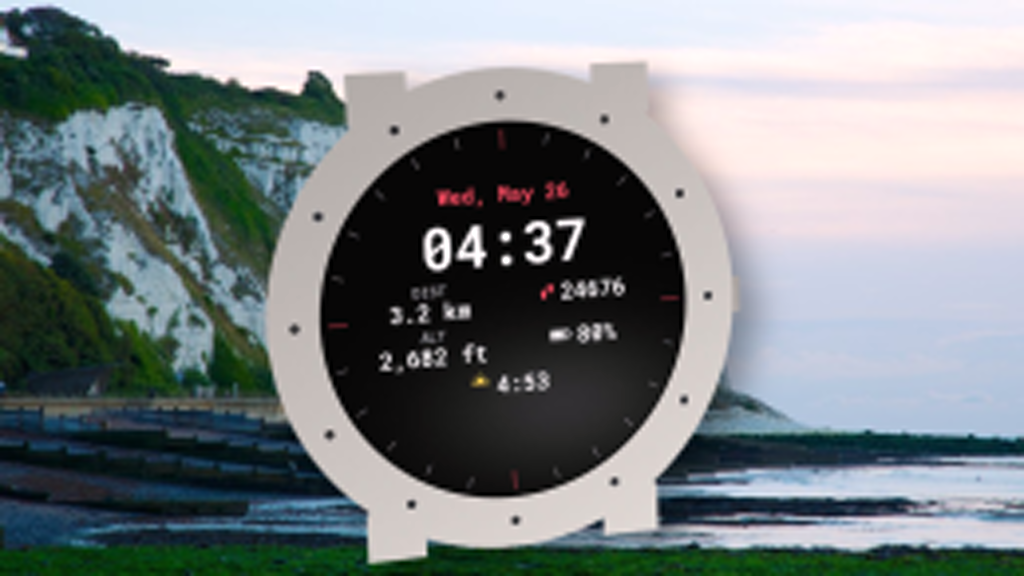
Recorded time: 4:37
